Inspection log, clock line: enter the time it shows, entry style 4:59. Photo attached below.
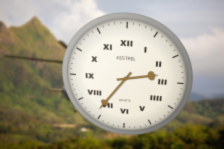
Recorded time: 2:36
